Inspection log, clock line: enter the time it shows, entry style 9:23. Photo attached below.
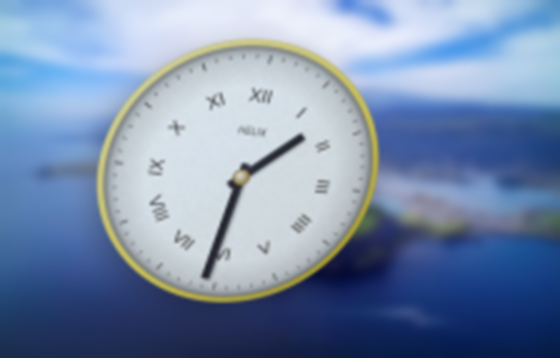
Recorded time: 1:31
